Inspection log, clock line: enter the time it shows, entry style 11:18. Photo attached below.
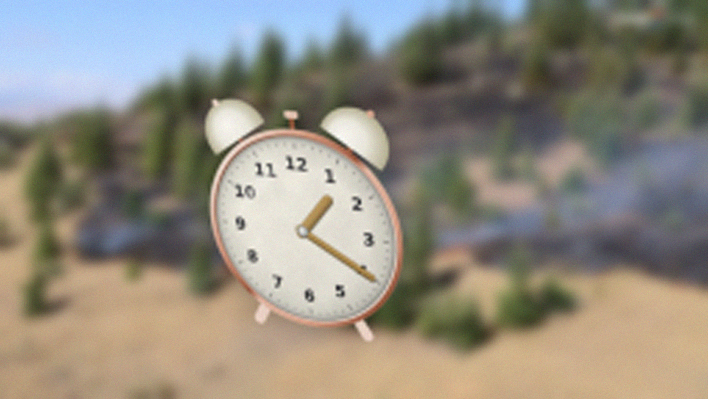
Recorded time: 1:20
